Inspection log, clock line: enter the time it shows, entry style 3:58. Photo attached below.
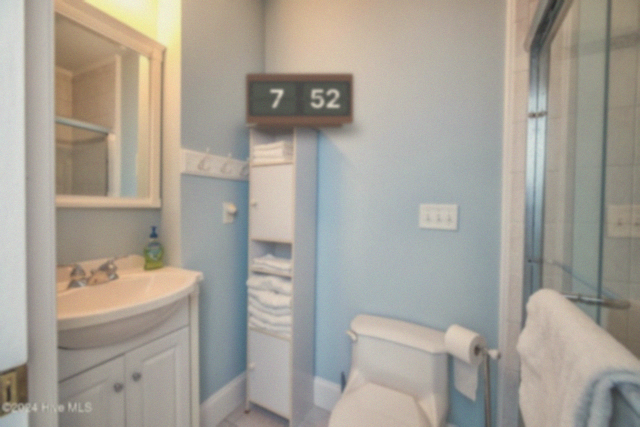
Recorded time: 7:52
